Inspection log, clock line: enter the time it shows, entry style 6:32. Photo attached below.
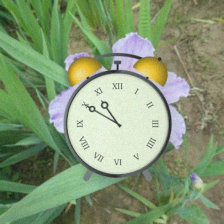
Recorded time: 10:50
